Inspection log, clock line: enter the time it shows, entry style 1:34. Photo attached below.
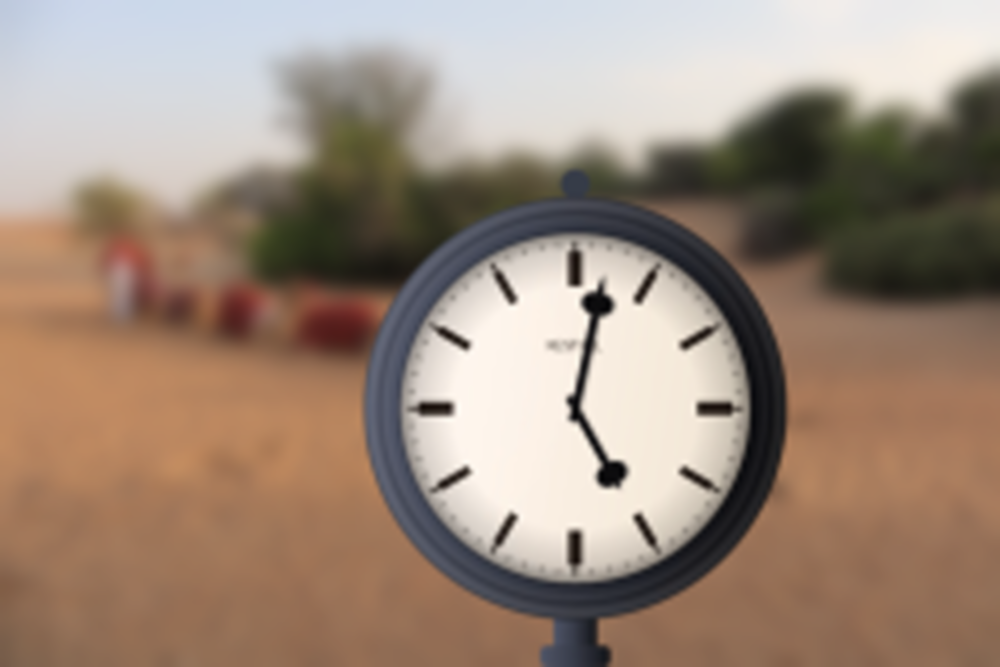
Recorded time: 5:02
